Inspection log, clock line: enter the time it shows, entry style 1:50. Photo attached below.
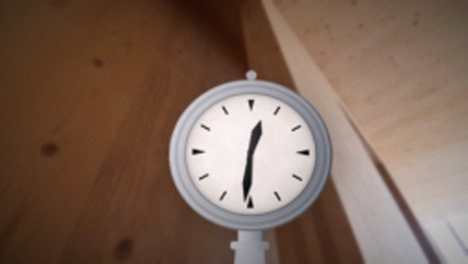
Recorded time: 12:31
